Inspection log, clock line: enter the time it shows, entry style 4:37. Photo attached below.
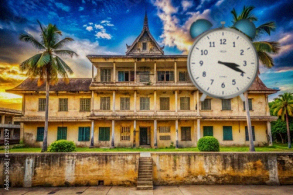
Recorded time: 3:19
